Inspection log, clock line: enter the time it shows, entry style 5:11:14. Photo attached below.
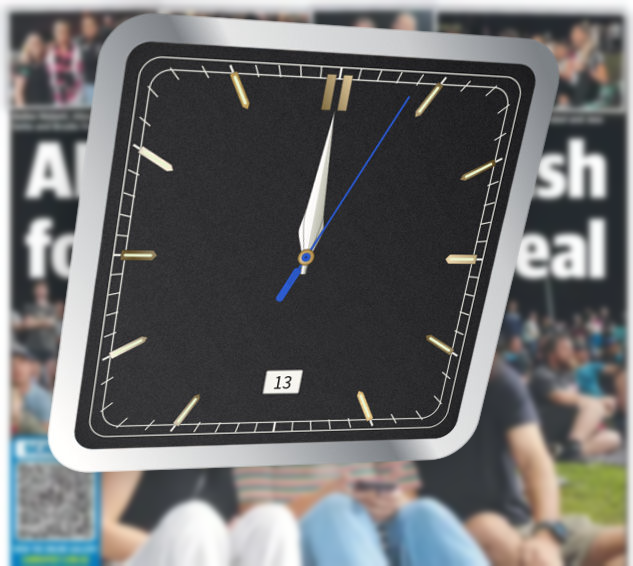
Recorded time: 12:00:04
